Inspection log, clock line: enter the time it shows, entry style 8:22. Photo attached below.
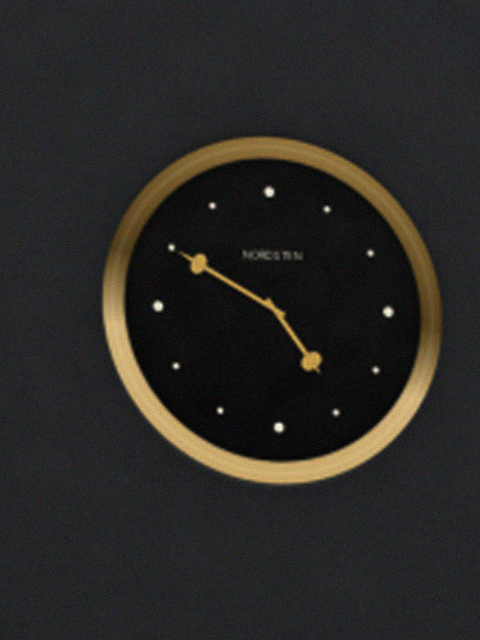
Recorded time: 4:50
